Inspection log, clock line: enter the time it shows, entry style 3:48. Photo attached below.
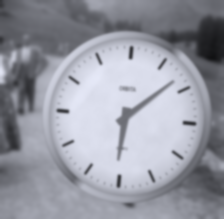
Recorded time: 6:08
